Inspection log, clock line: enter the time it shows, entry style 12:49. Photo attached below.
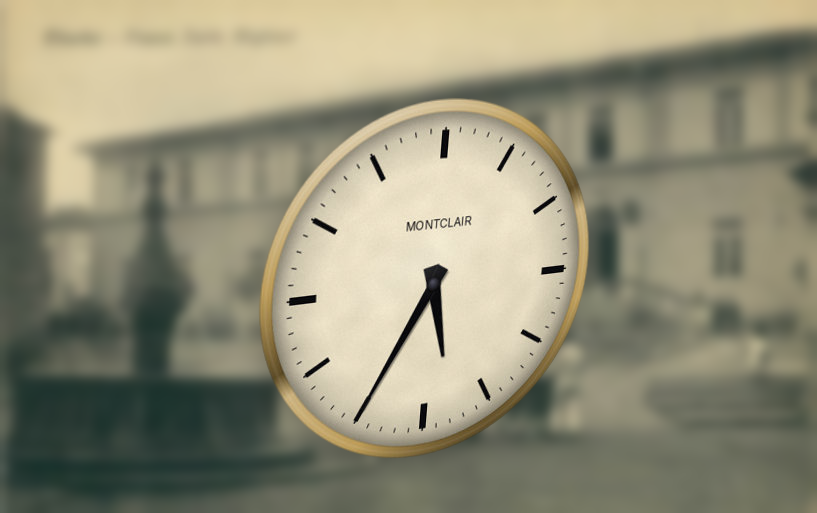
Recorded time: 5:35
